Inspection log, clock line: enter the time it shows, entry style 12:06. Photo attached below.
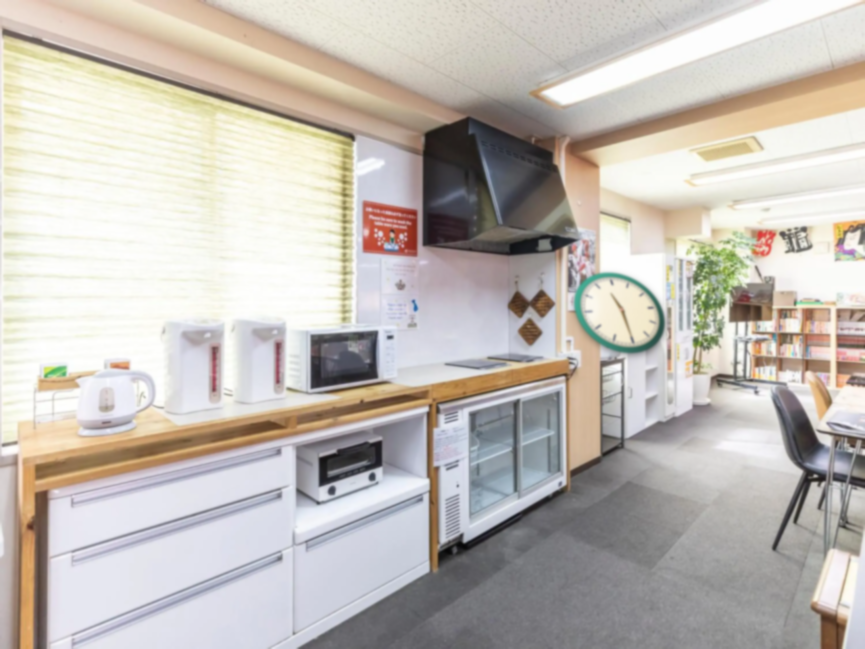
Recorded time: 11:30
